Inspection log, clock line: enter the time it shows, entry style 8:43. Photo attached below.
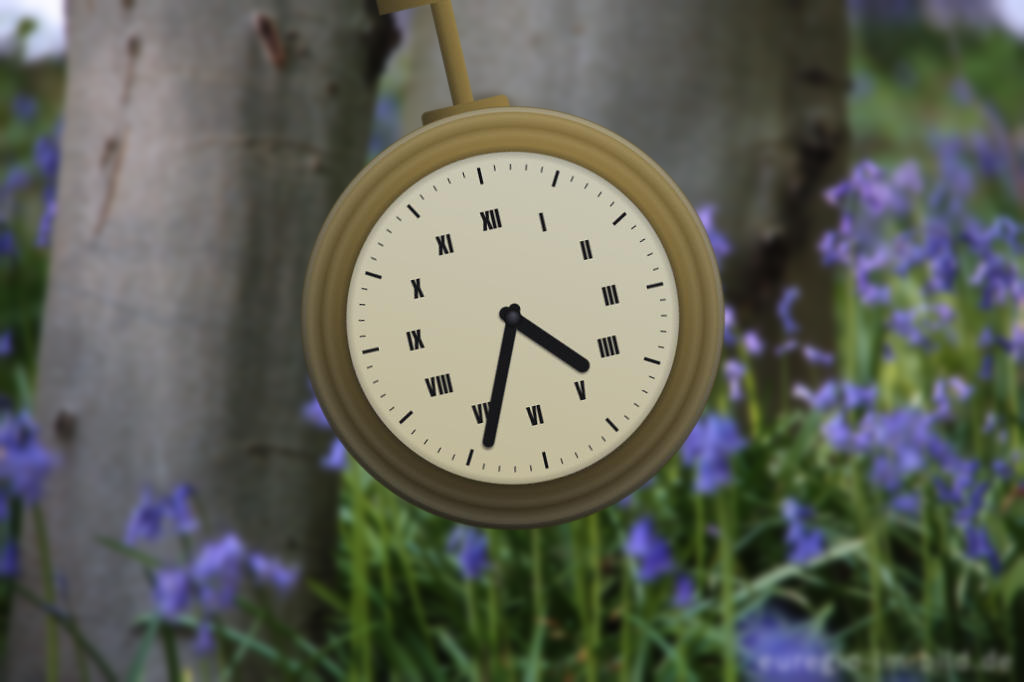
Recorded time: 4:34
